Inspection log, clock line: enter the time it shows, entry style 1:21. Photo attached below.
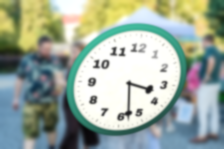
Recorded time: 3:28
